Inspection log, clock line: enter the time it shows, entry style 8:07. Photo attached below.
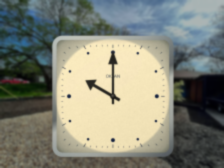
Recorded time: 10:00
